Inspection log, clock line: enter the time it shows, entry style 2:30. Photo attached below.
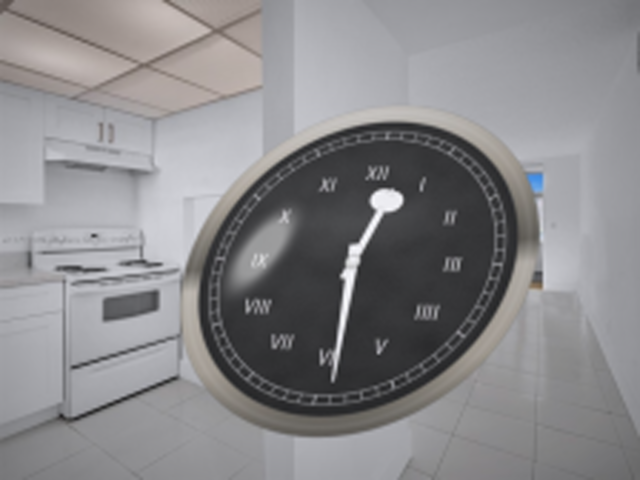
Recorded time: 12:29
